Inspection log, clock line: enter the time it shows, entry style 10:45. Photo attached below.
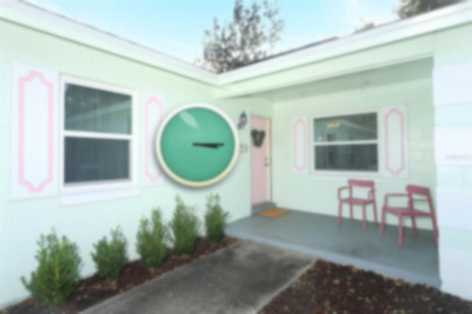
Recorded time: 3:15
